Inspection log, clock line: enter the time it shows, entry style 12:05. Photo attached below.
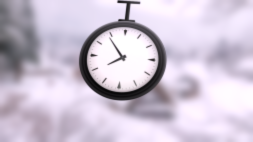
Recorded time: 7:54
